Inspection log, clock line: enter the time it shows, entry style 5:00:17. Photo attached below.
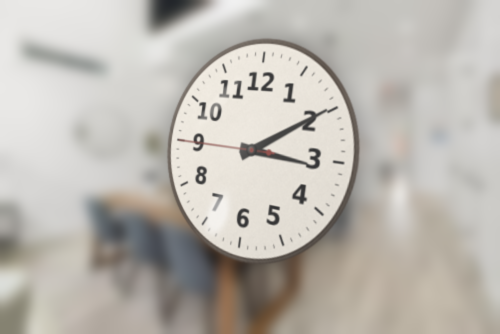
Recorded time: 3:09:45
